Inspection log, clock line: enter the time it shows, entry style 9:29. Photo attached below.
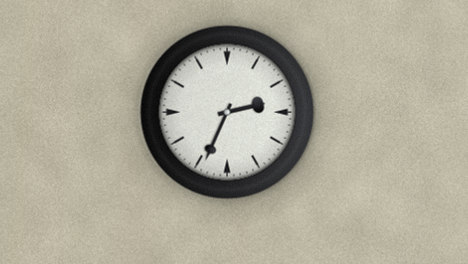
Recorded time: 2:34
